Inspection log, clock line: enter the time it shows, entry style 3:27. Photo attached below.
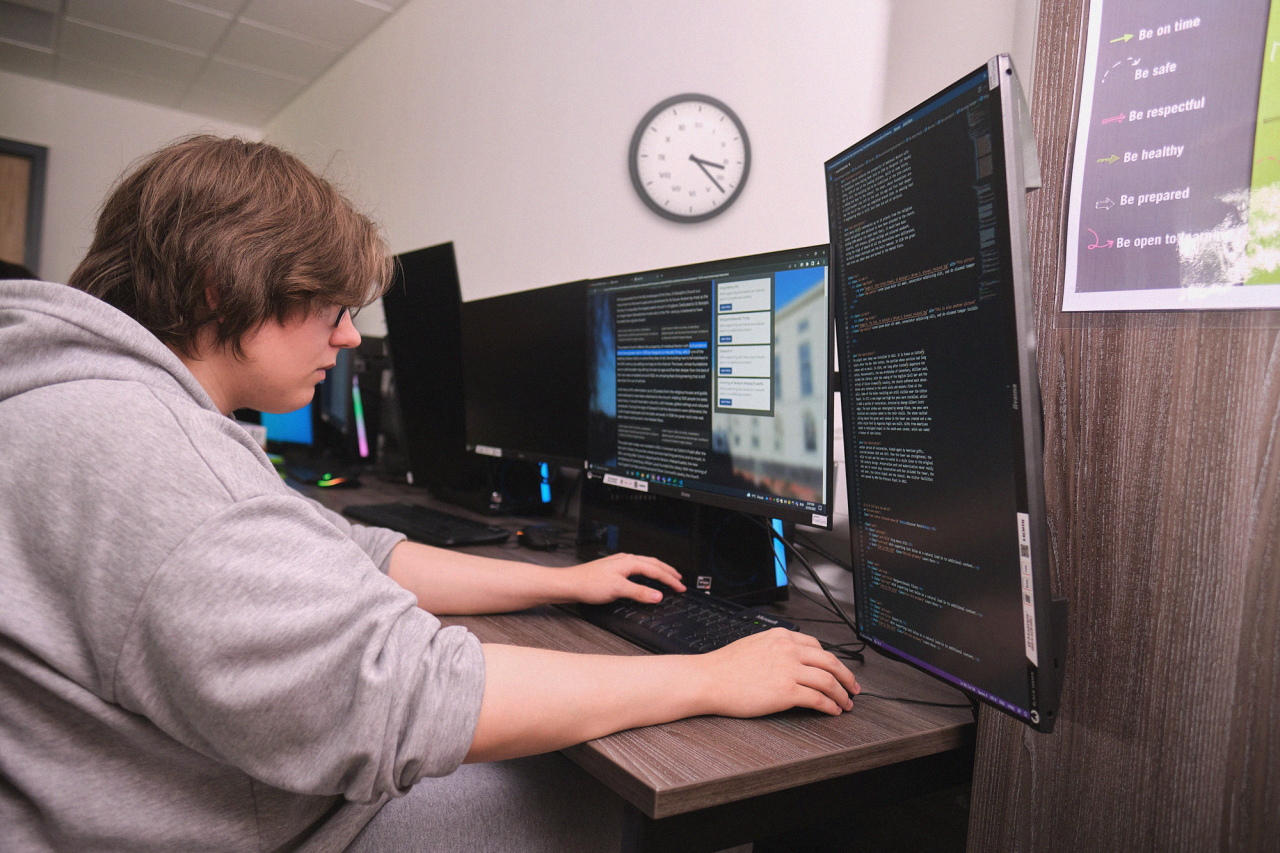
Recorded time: 3:22
